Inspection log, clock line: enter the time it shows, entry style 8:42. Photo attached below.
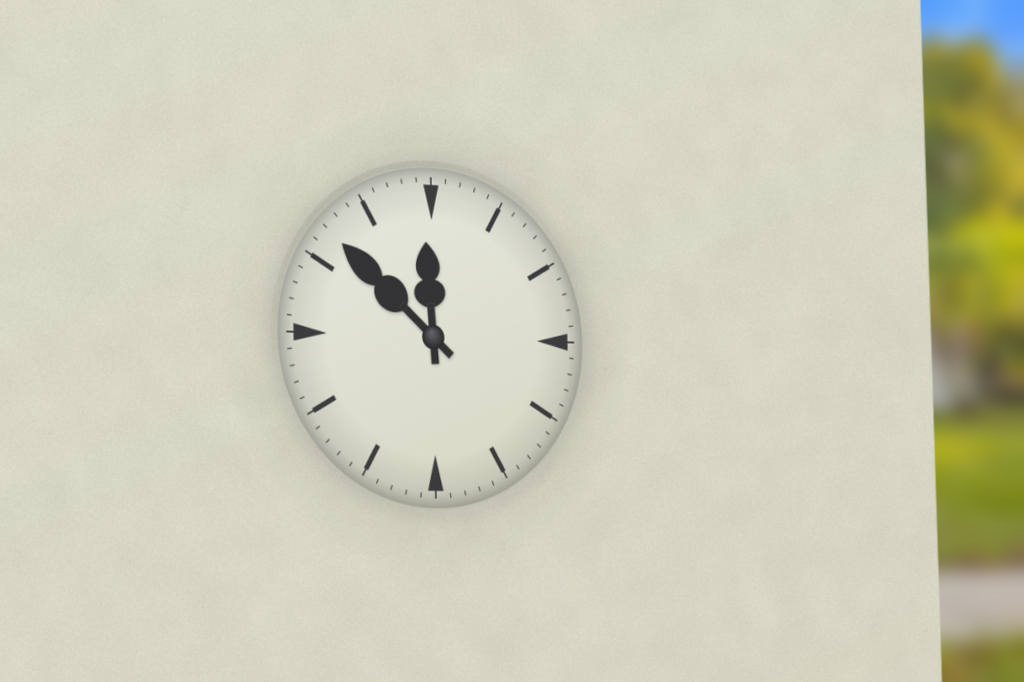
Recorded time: 11:52
